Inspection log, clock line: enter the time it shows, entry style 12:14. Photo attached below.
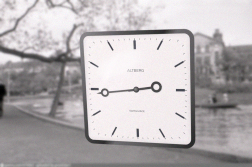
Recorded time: 2:44
